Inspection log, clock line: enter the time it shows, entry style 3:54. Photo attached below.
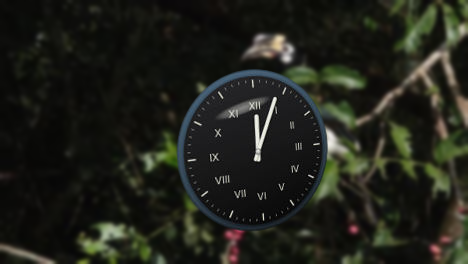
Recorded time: 12:04
